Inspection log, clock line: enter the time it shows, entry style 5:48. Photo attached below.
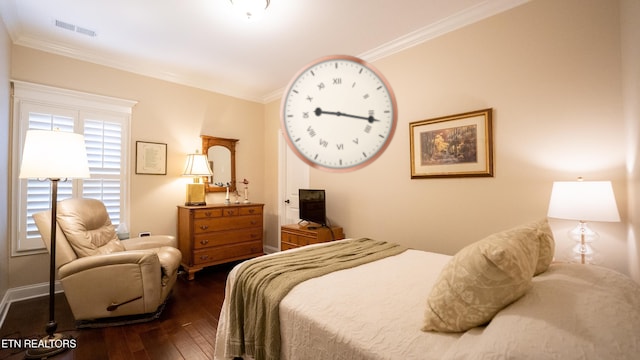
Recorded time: 9:17
